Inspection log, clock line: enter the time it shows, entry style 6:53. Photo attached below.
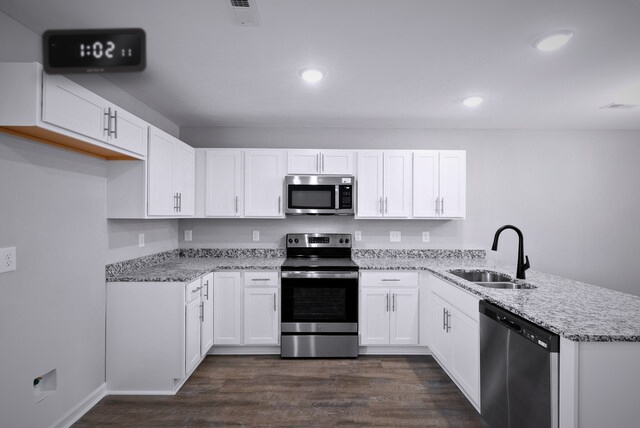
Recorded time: 1:02
